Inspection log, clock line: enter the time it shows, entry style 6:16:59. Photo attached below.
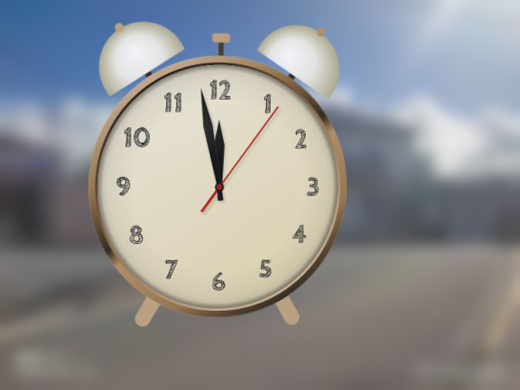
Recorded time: 11:58:06
